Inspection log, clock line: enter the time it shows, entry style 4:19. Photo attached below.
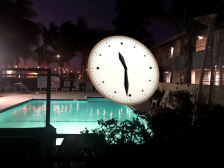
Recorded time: 11:31
